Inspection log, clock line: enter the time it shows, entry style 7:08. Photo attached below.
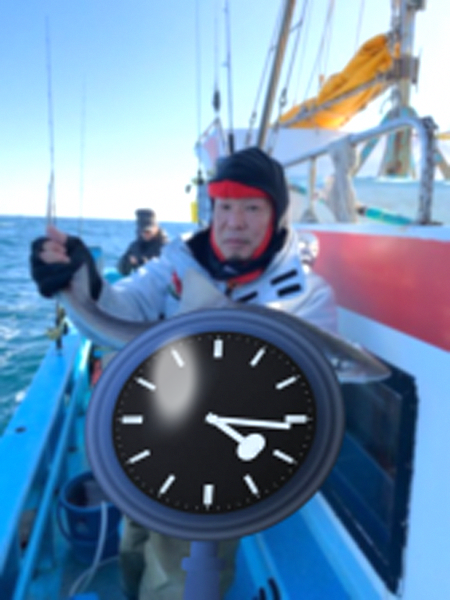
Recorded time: 4:16
